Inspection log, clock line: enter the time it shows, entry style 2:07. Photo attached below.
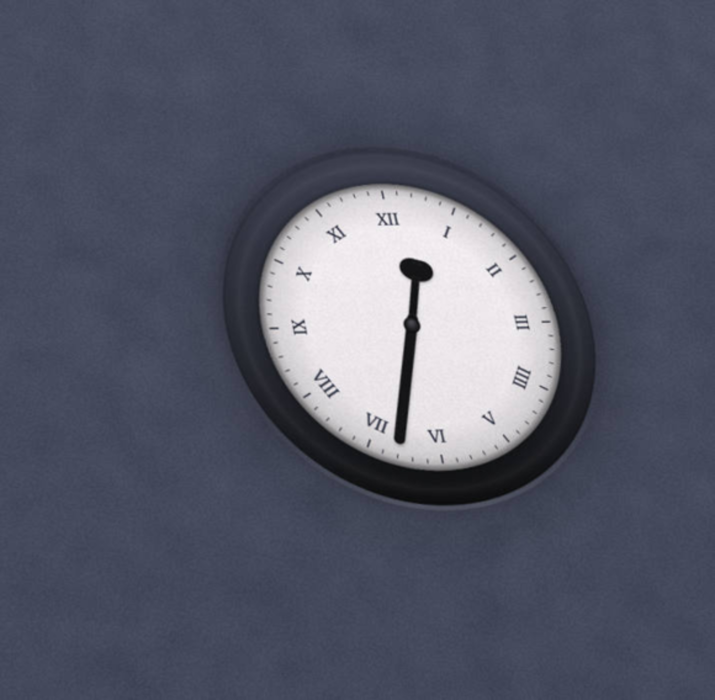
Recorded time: 12:33
